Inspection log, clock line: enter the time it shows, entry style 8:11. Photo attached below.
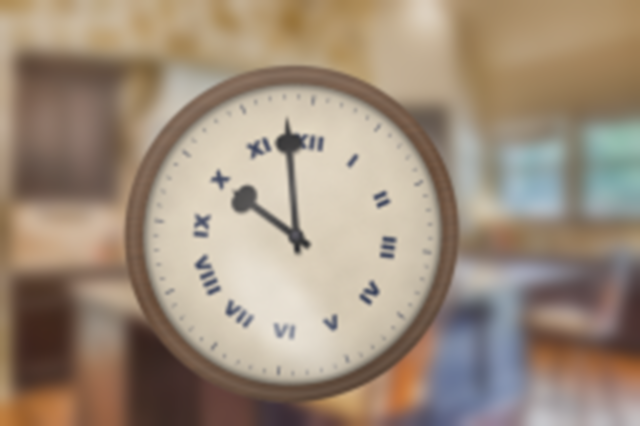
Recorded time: 9:58
